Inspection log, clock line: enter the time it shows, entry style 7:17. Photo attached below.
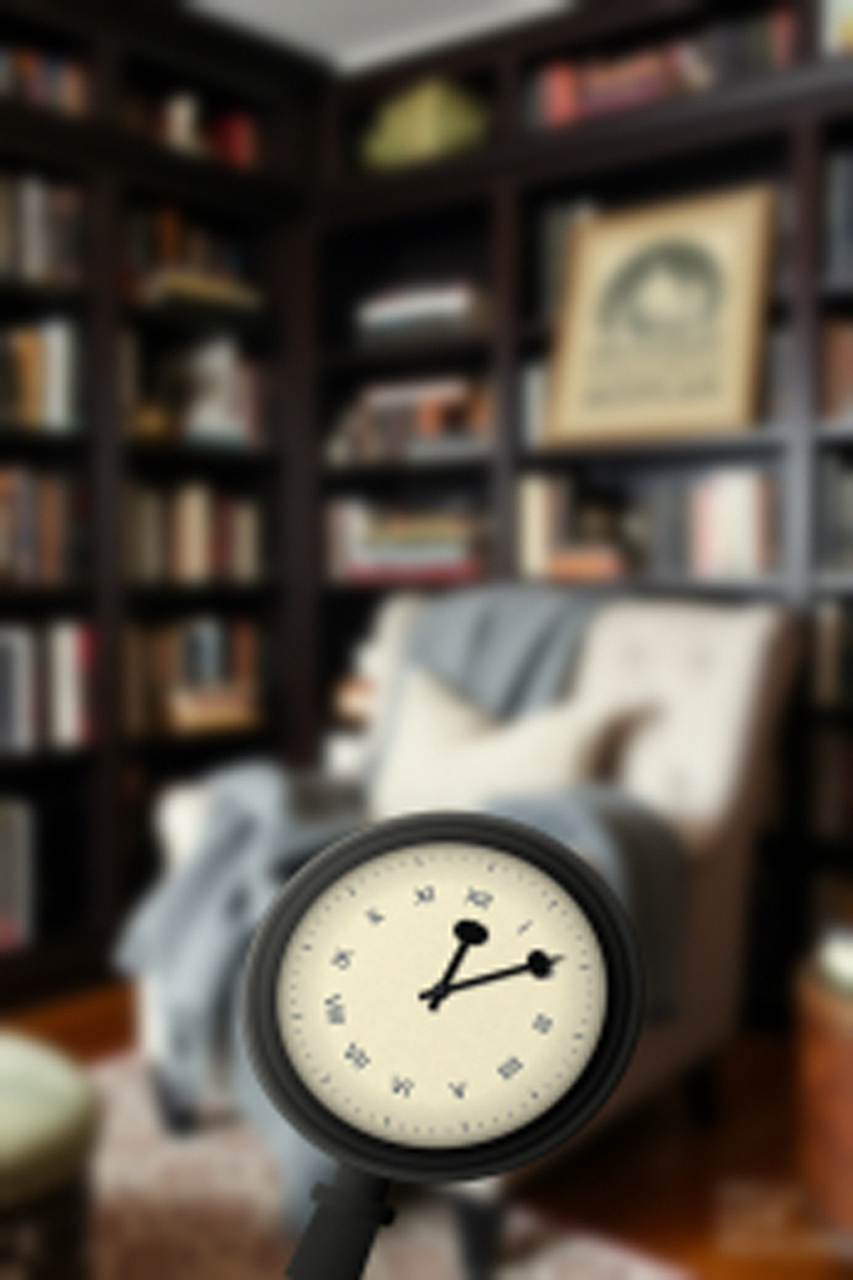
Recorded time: 12:09
